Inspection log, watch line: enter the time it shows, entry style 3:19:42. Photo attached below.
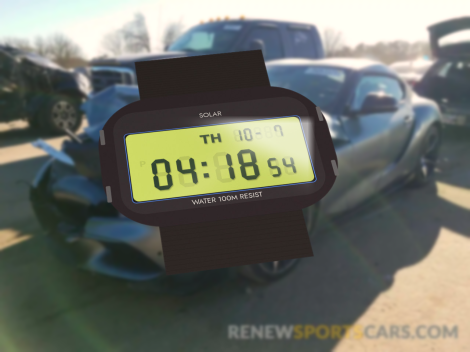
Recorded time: 4:18:54
